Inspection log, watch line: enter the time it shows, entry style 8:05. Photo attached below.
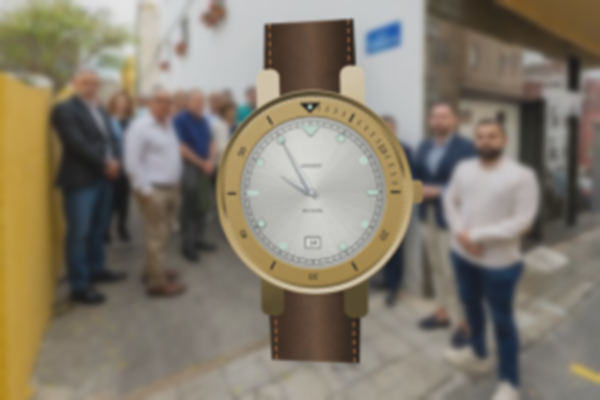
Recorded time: 9:55
